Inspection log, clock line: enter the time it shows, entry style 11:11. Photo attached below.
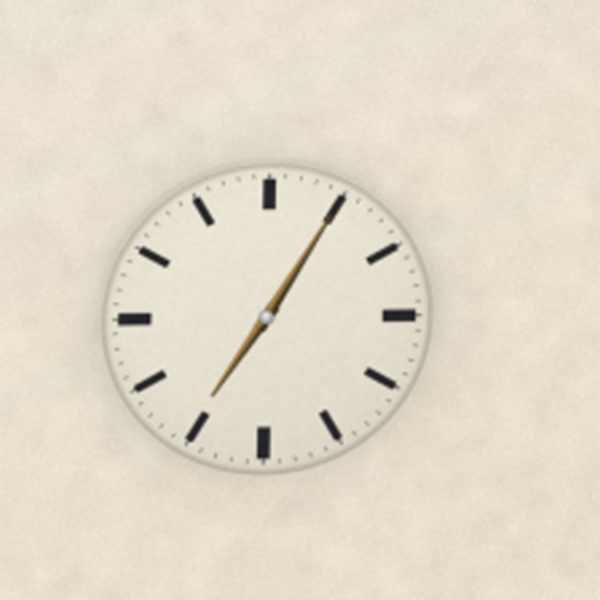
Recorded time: 7:05
